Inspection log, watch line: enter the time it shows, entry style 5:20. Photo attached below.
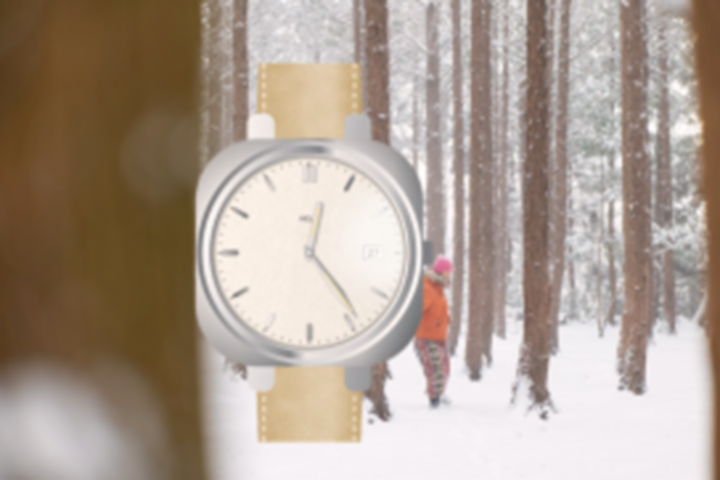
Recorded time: 12:24
